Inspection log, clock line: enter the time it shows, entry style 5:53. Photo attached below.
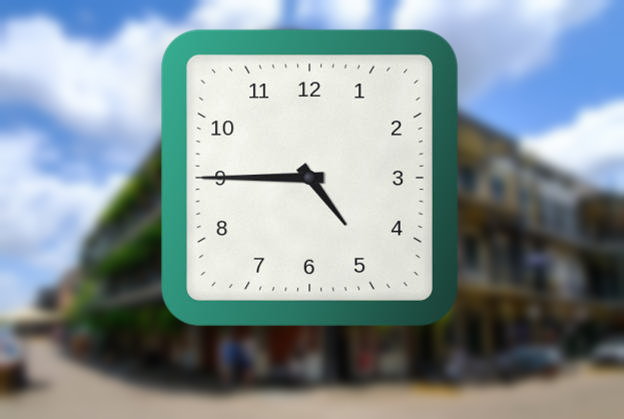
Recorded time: 4:45
